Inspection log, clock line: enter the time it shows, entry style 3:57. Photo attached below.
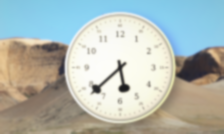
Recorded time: 5:38
